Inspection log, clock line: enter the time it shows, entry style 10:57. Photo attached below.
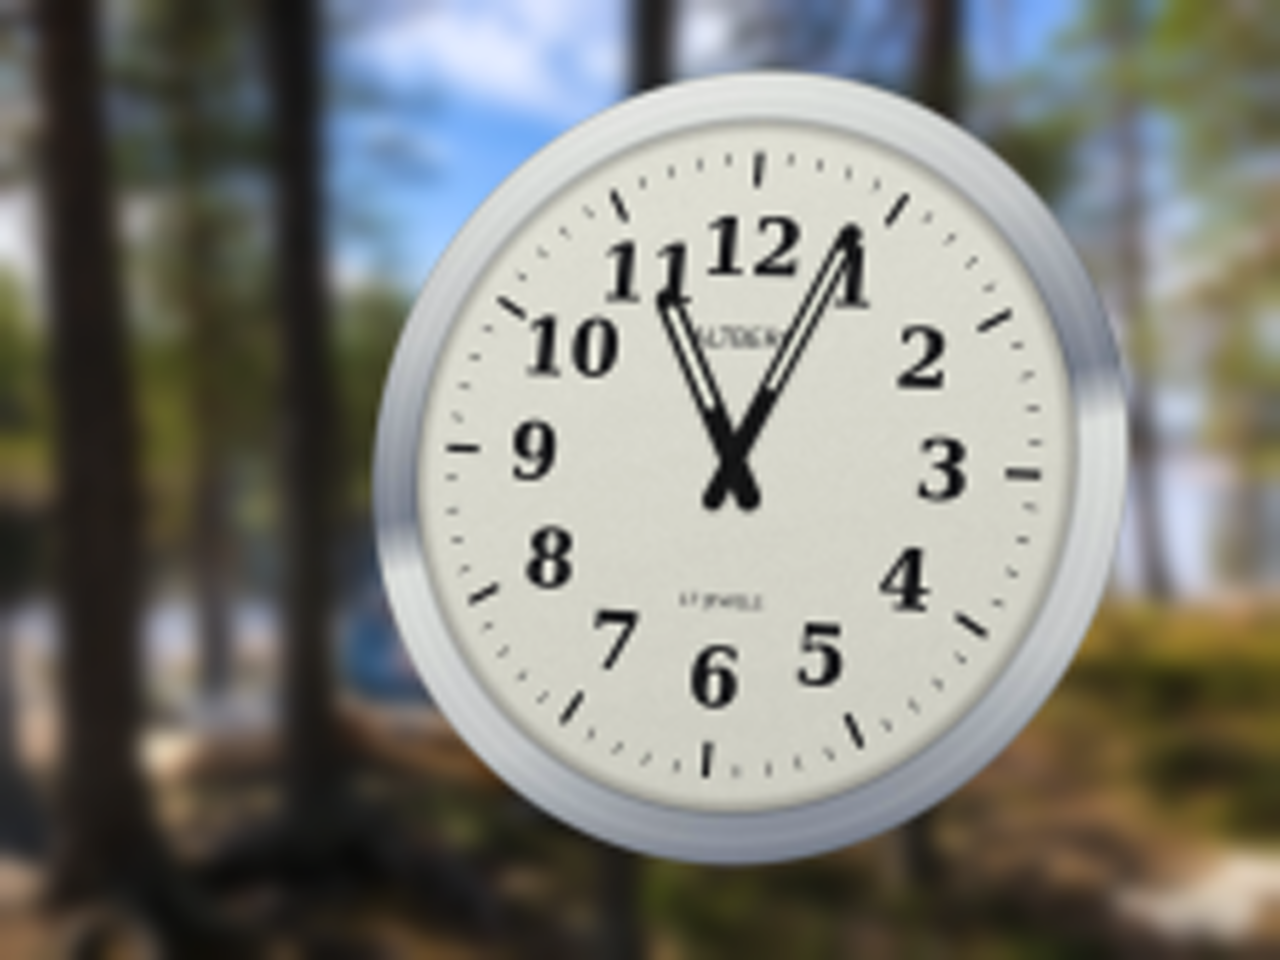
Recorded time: 11:04
